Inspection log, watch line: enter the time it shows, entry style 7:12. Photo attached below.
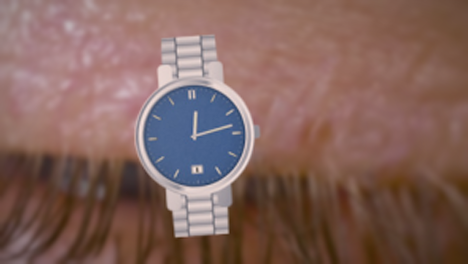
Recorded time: 12:13
